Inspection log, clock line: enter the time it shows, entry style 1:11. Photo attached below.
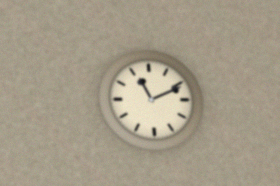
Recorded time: 11:11
